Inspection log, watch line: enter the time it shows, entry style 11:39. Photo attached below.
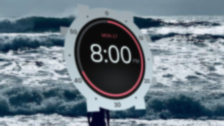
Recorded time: 8:00
